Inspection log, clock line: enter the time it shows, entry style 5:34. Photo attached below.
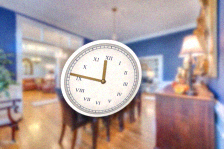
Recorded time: 11:46
